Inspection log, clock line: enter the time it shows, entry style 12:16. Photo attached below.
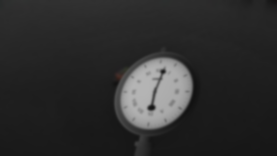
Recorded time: 6:02
